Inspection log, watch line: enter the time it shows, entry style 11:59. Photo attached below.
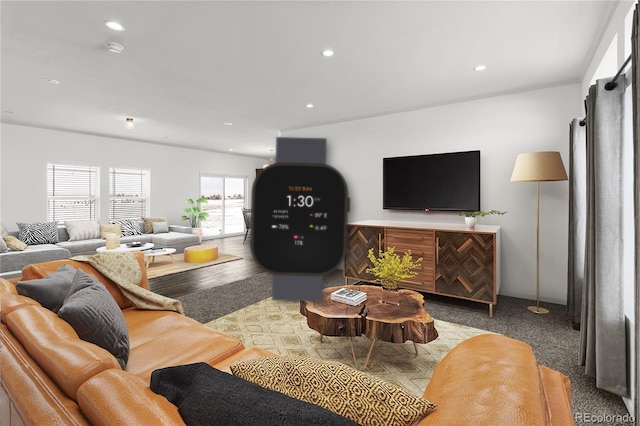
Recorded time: 1:30
